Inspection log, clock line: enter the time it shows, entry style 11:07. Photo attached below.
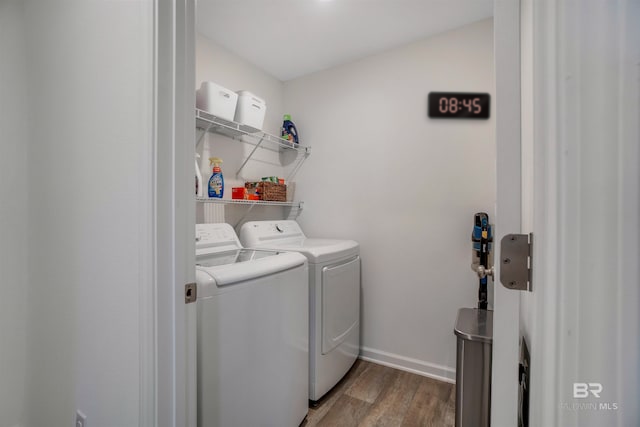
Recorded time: 8:45
